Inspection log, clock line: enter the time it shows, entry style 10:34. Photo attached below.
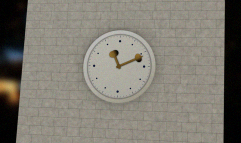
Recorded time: 11:11
